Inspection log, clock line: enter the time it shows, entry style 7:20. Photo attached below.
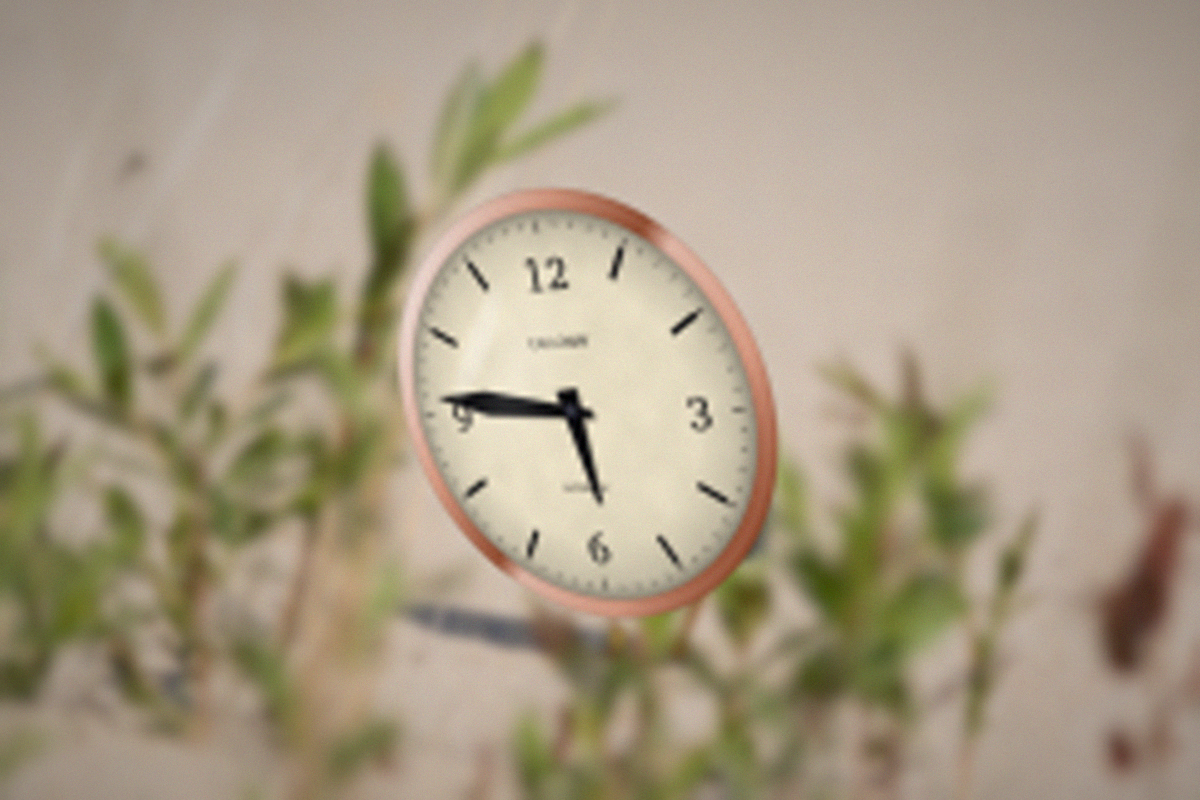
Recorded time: 5:46
